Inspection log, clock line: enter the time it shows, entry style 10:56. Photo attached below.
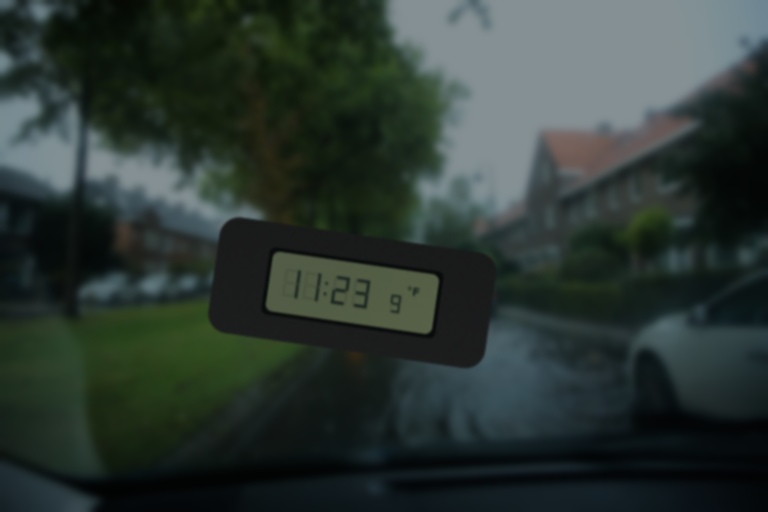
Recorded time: 11:23
